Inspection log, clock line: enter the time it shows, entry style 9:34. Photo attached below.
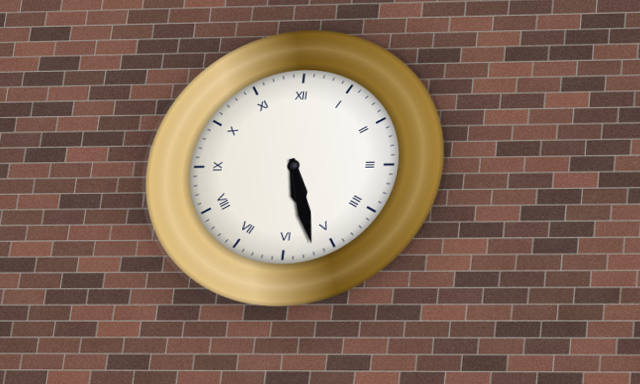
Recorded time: 5:27
